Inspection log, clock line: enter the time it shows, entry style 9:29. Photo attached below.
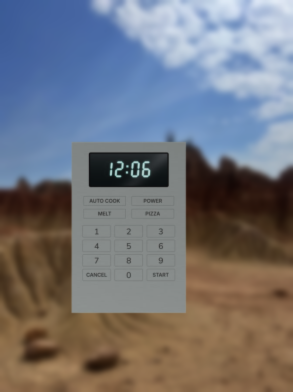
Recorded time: 12:06
